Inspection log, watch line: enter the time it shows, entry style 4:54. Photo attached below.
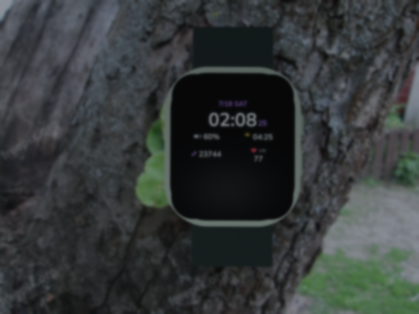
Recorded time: 2:08
